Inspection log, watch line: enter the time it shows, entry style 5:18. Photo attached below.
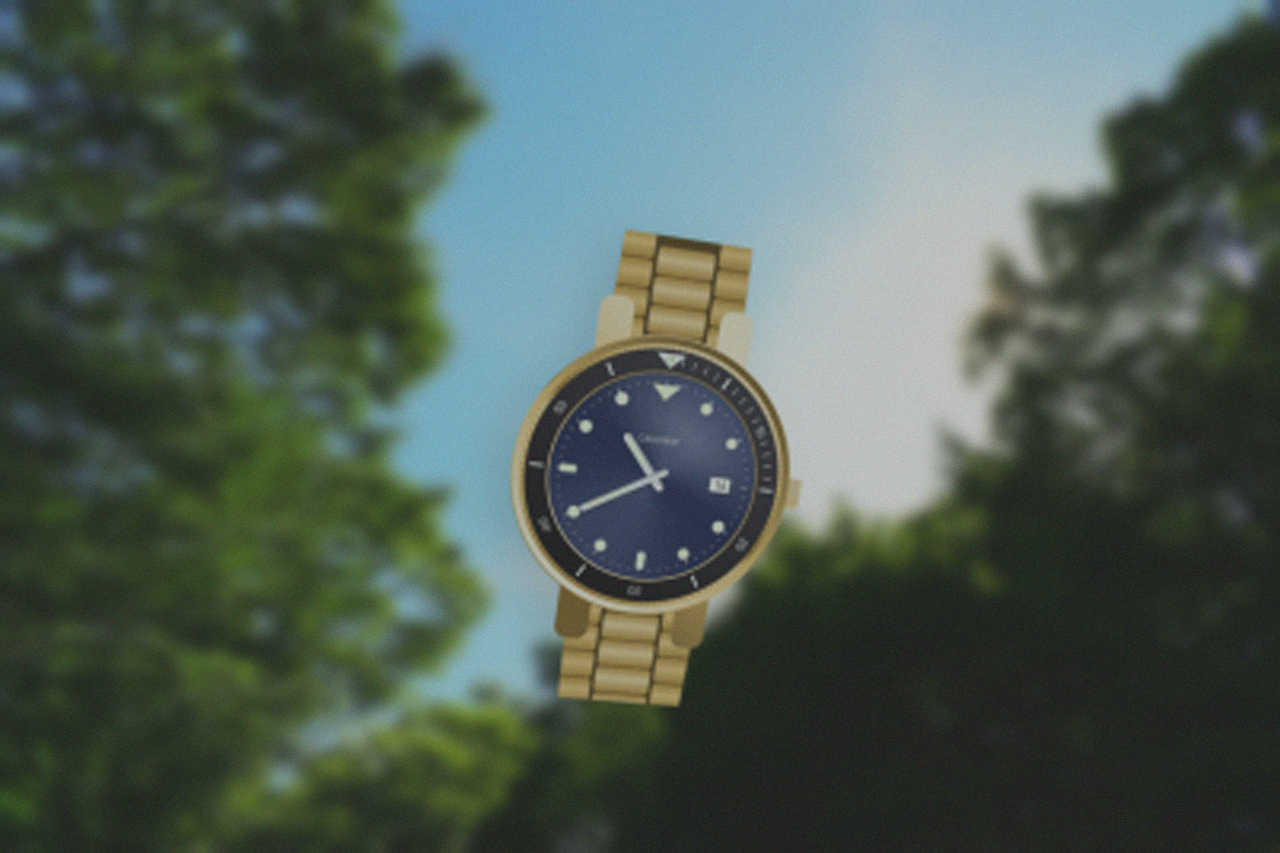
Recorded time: 10:40
